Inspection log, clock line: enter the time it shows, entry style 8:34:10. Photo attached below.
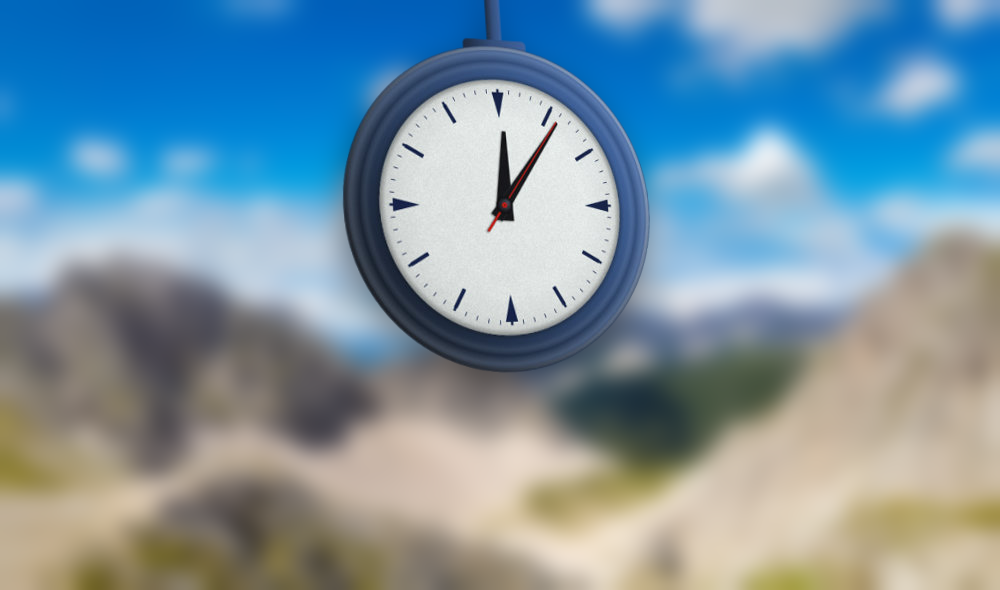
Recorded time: 12:06:06
